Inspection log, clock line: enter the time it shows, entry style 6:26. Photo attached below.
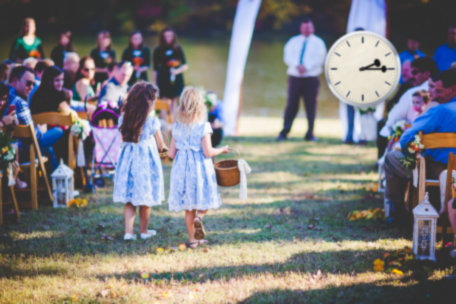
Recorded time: 2:15
